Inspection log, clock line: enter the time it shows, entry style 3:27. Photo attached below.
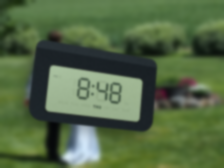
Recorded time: 8:48
